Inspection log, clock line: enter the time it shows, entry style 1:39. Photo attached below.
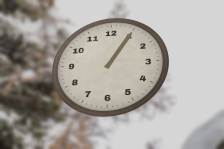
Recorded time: 1:05
